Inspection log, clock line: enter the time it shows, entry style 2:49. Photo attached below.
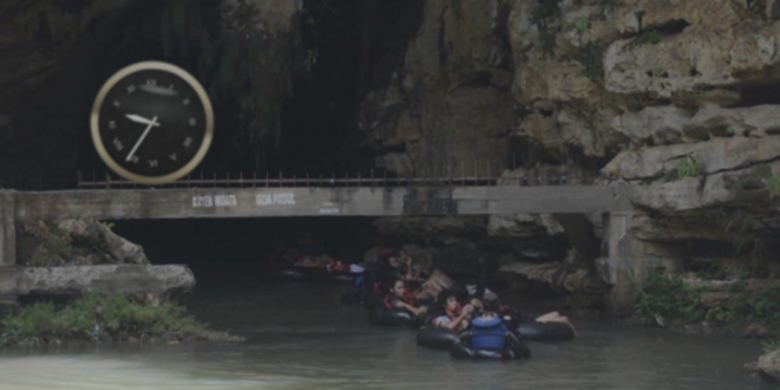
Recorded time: 9:36
